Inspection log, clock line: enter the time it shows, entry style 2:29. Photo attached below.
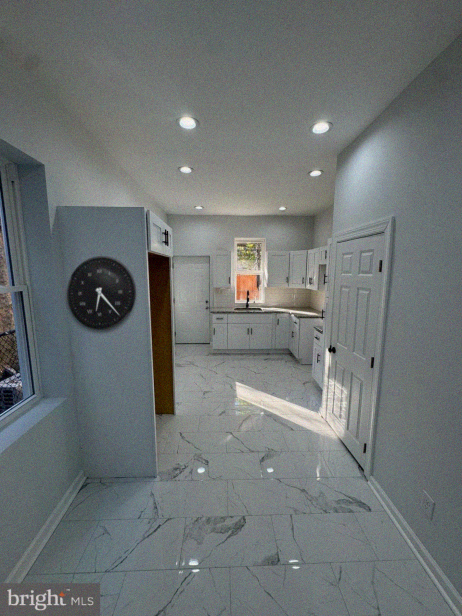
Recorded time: 6:23
